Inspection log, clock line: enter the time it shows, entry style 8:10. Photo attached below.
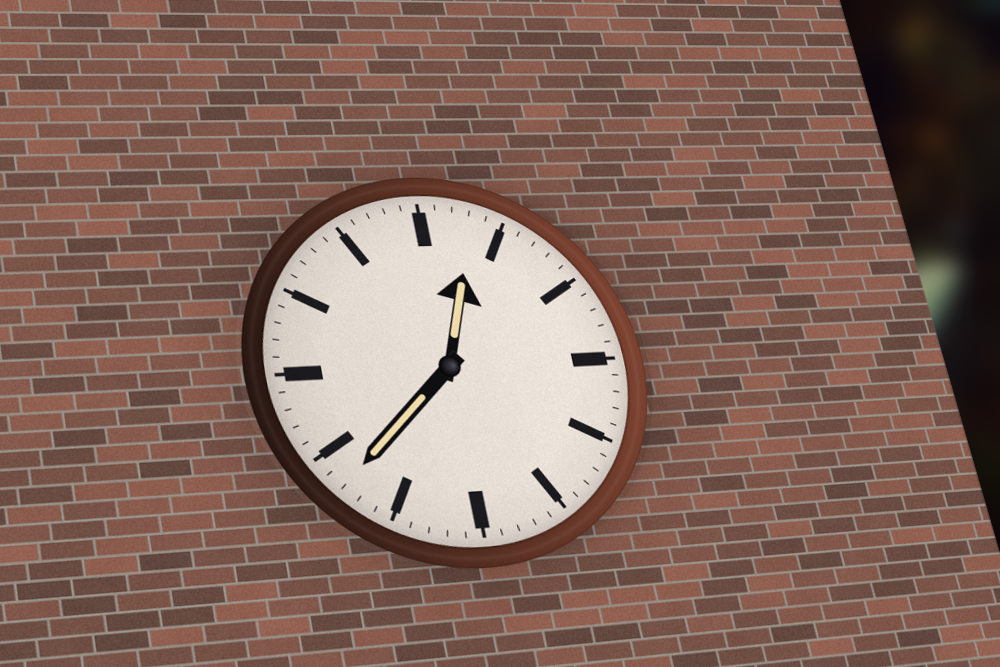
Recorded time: 12:38
